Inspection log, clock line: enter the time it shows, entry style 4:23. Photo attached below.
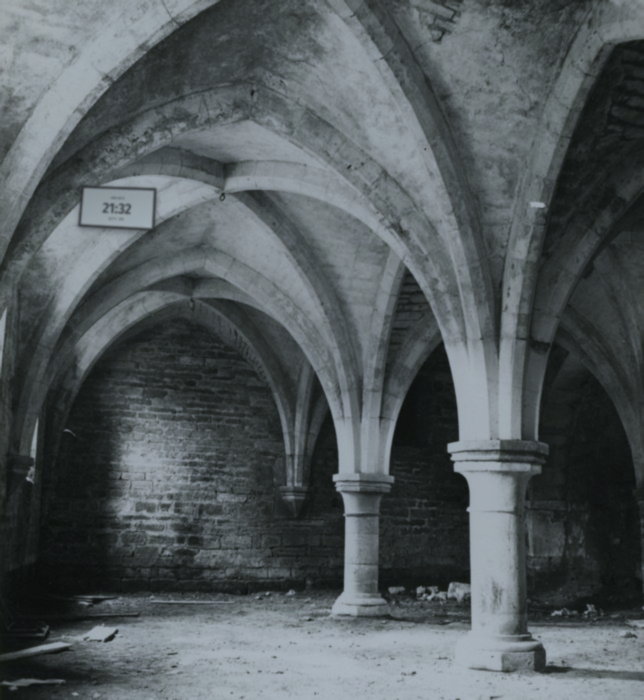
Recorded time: 21:32
